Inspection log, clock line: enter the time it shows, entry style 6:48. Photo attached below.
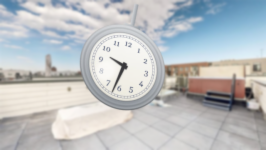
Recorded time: 9:32
